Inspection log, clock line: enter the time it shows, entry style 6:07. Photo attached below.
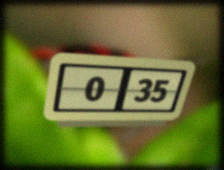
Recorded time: 0:35
